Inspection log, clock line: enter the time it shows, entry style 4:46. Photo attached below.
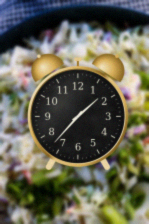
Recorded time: 1:37
